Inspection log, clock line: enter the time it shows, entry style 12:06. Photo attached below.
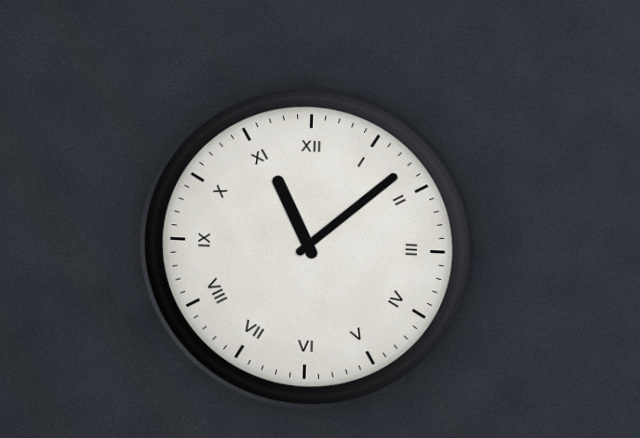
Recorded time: 11:08
